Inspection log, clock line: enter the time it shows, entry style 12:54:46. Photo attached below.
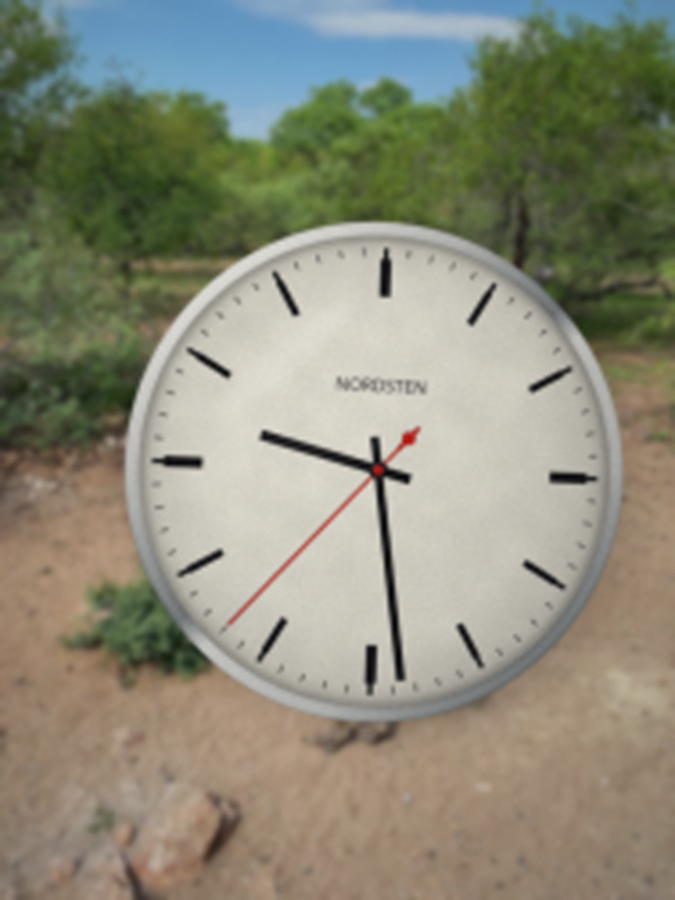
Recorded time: 9:28:37
